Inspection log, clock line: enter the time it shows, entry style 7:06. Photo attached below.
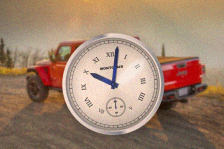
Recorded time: 10:02
